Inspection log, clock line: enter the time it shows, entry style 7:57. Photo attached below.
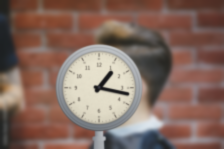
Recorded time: 1:17
